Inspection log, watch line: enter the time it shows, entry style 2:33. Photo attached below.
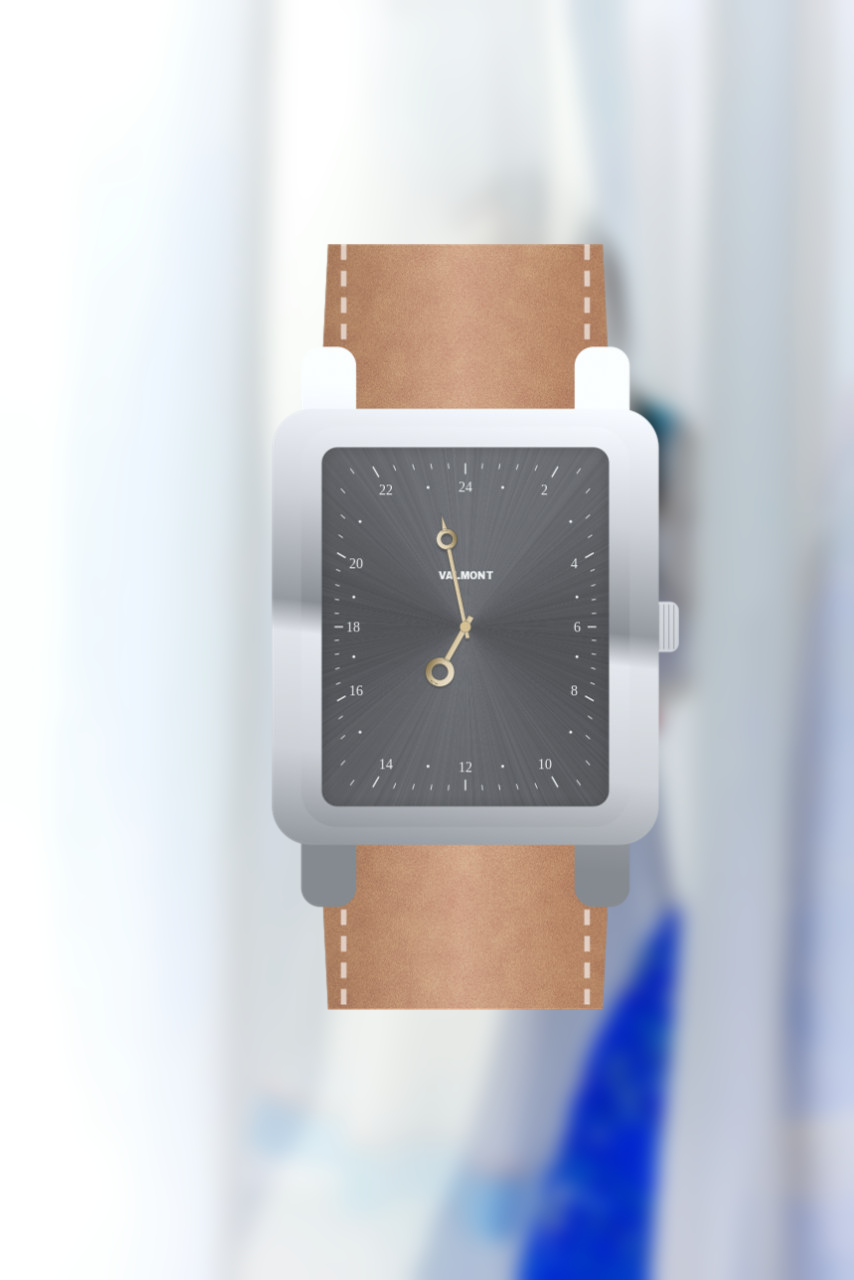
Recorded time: 13:58
